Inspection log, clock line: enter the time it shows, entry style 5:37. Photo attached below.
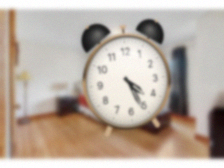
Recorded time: 4:26
